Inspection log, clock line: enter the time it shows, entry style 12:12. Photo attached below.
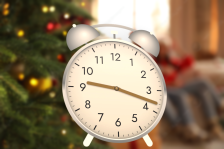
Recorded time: 9:18
